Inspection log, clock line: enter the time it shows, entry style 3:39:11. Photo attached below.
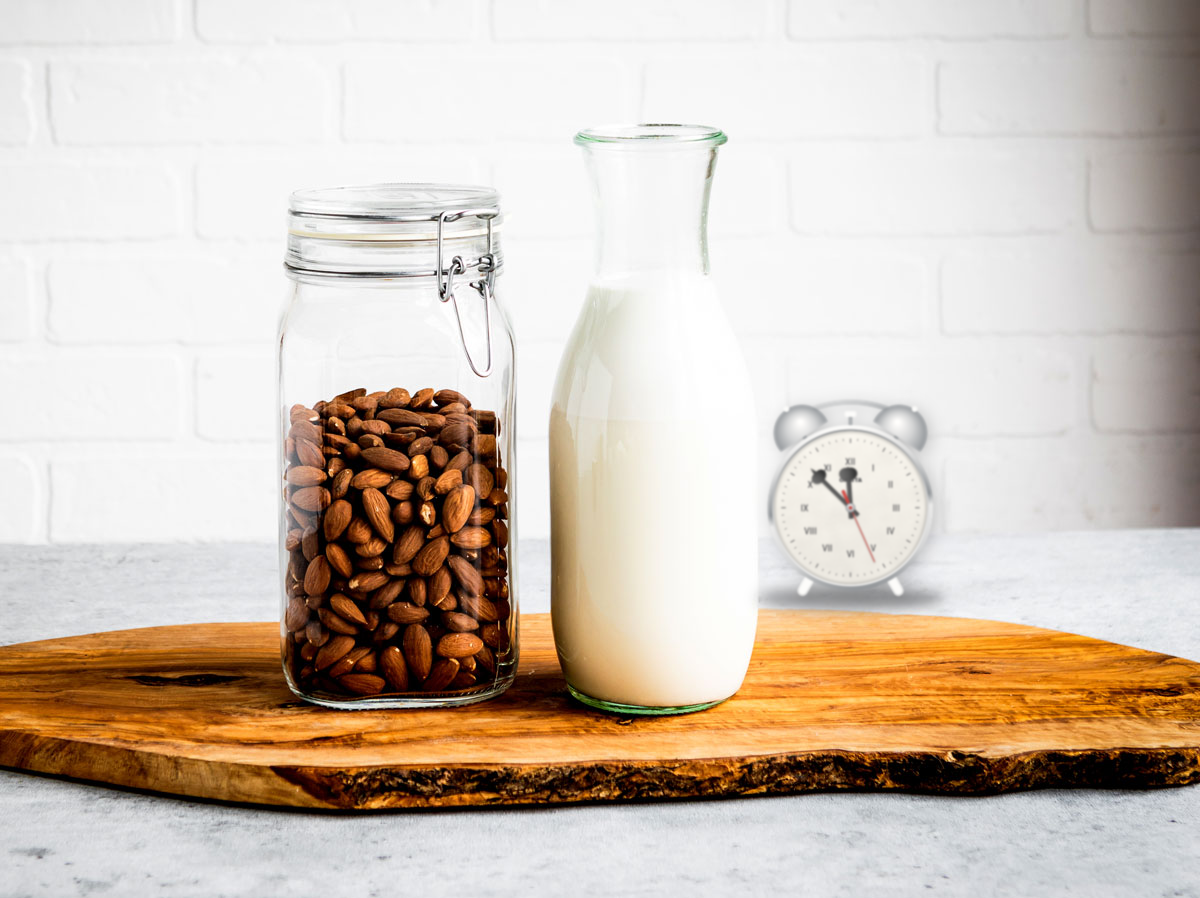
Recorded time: 11:52:26
